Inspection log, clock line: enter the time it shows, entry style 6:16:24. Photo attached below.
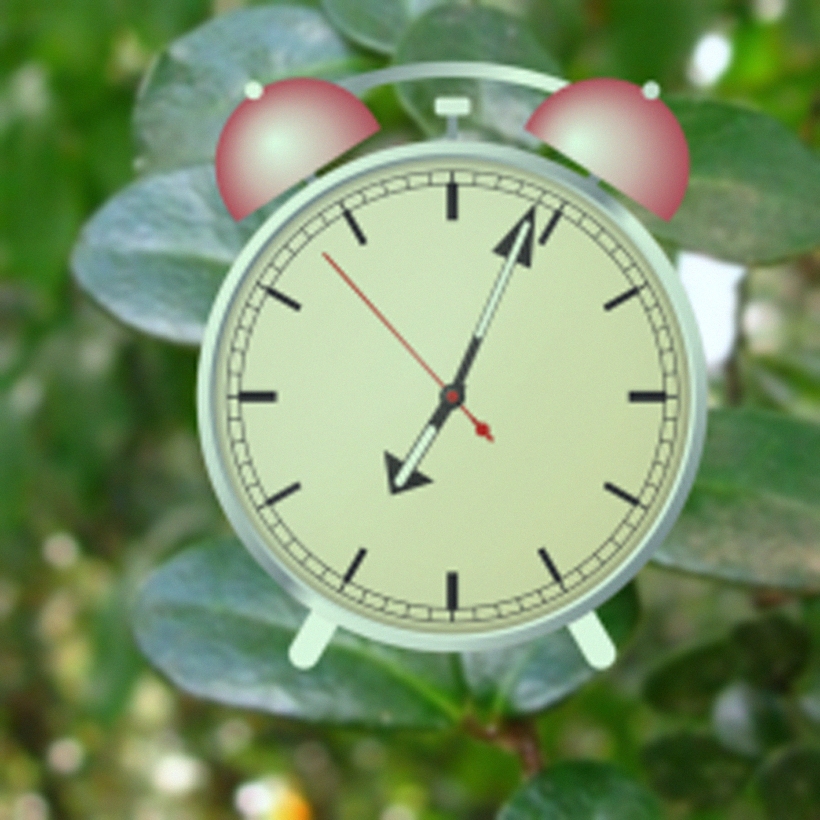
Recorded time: 7:03:53
